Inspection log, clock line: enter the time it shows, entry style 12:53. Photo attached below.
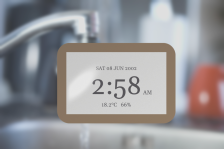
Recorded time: 2:58
